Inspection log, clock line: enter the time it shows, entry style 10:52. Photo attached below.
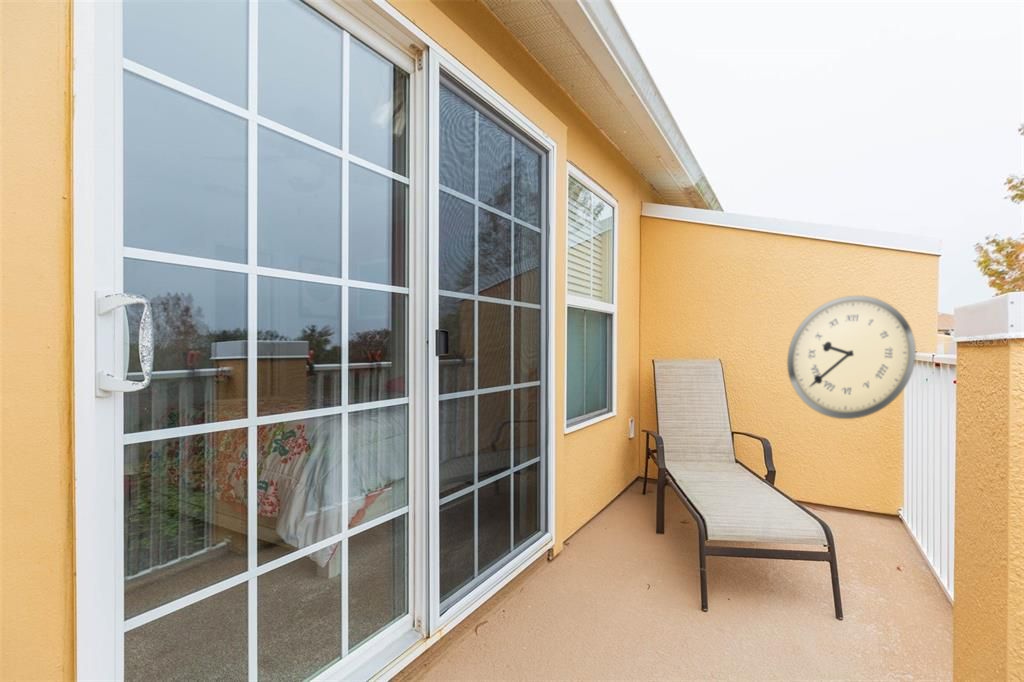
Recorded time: 9:38
